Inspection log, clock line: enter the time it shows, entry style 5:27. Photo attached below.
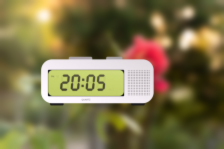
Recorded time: 20:05
